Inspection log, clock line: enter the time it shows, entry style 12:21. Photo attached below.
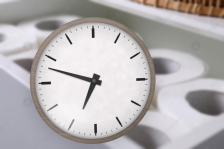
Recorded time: 6:48
